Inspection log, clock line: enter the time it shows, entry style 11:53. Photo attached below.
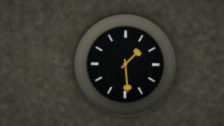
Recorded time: 1:29
